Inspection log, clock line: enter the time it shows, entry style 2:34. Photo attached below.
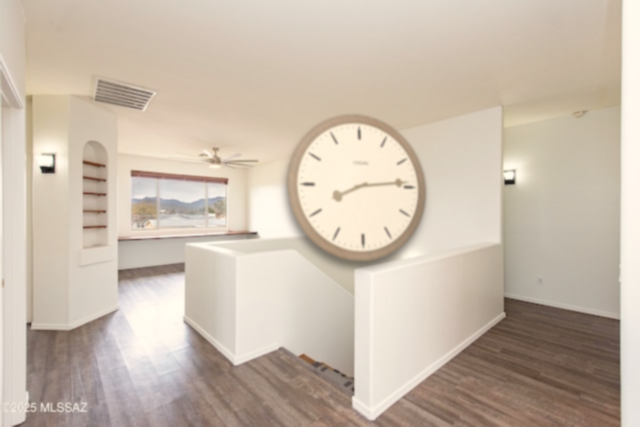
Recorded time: 8:14
